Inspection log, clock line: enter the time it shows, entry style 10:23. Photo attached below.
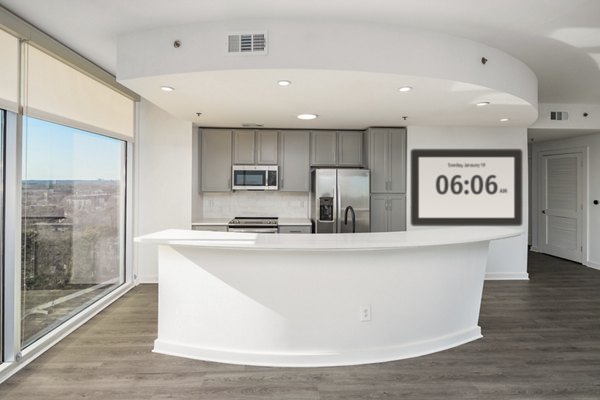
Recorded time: 6:06
